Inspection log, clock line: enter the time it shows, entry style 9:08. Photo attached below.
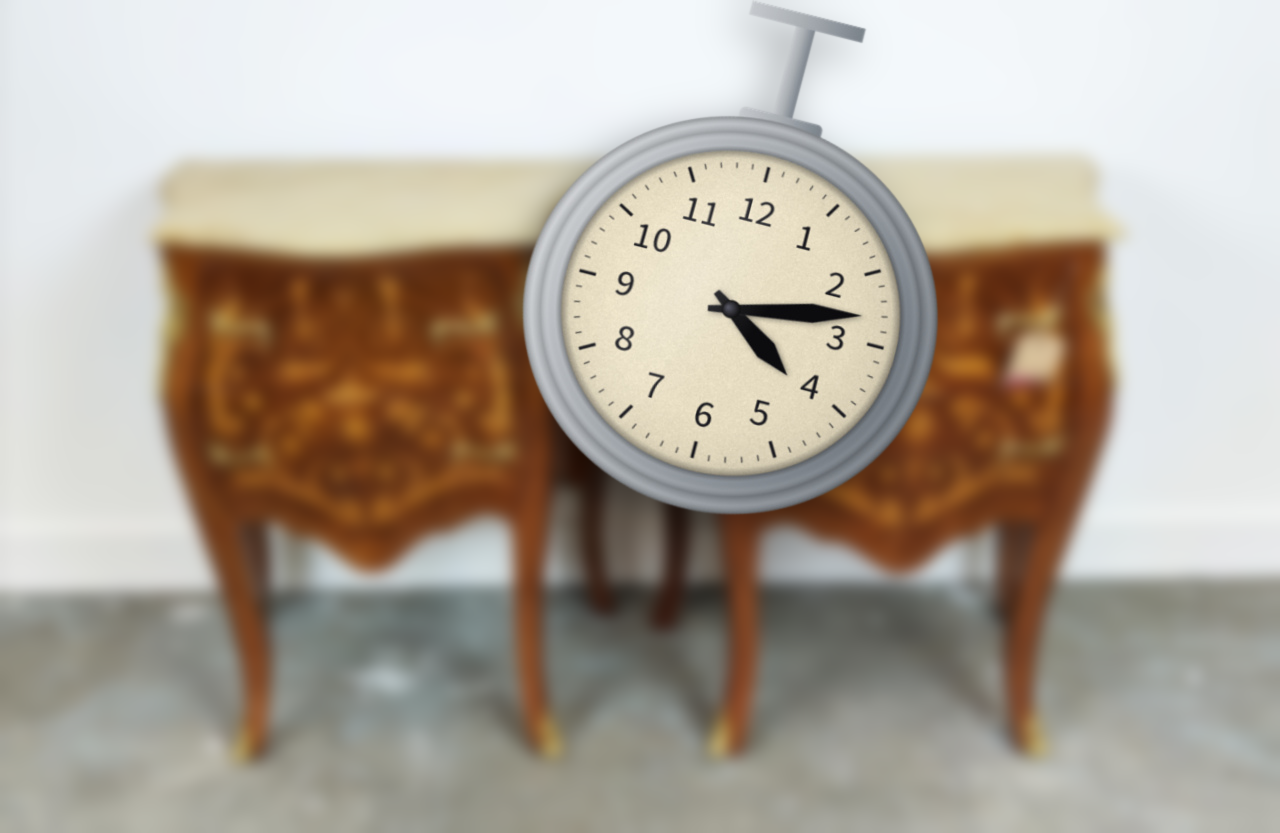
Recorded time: 4:13
